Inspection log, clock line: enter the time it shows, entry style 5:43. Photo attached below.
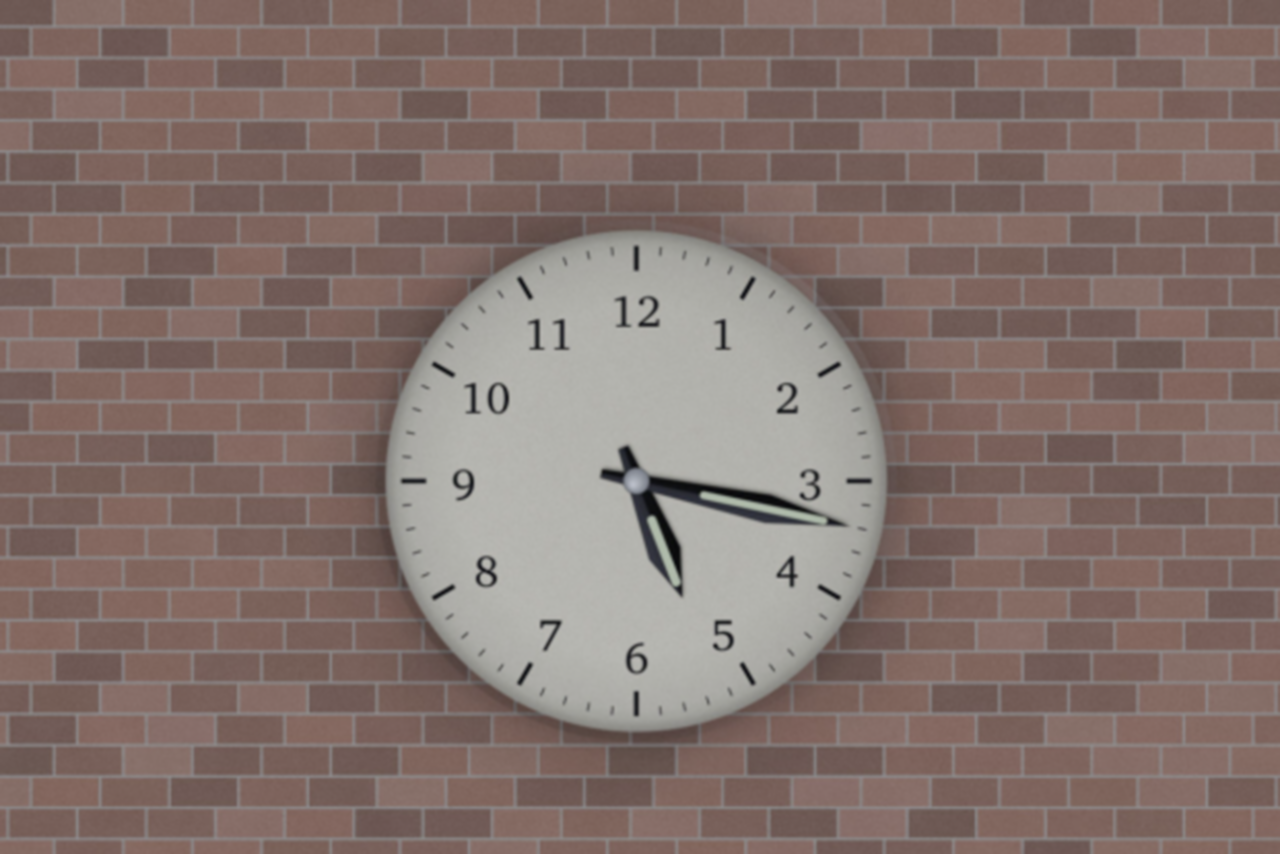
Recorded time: 5:17
